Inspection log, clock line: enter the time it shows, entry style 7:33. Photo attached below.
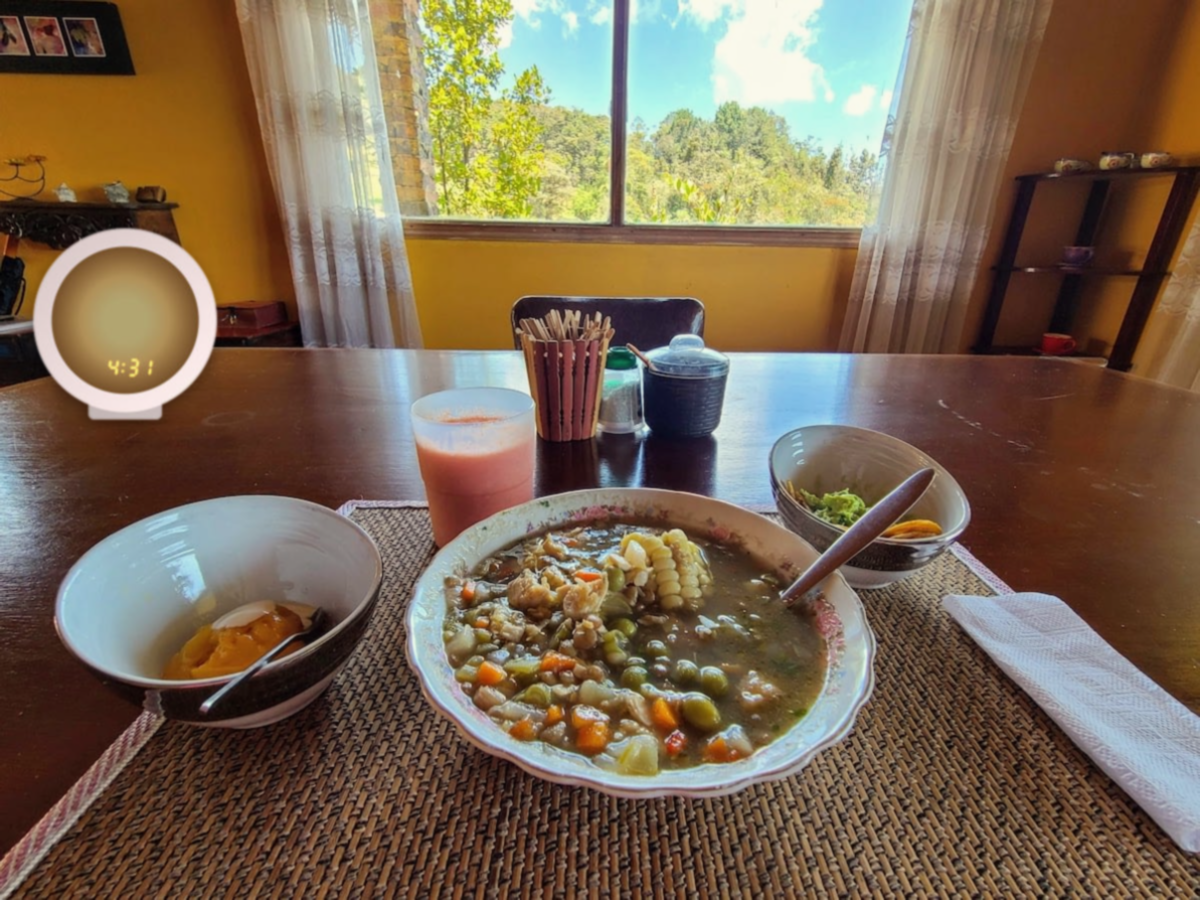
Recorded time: 4:31
